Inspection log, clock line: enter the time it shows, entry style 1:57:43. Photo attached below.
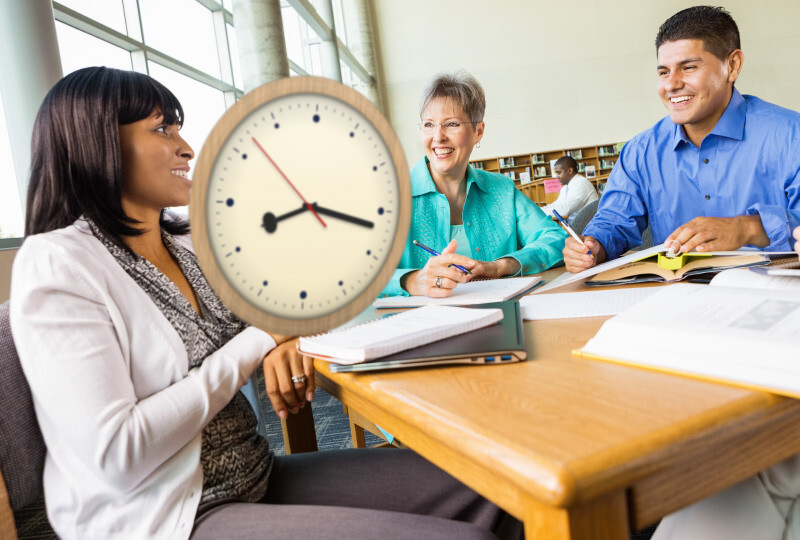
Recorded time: 8:16:52
